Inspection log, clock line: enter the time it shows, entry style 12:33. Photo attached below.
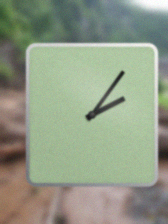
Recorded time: 2:06
